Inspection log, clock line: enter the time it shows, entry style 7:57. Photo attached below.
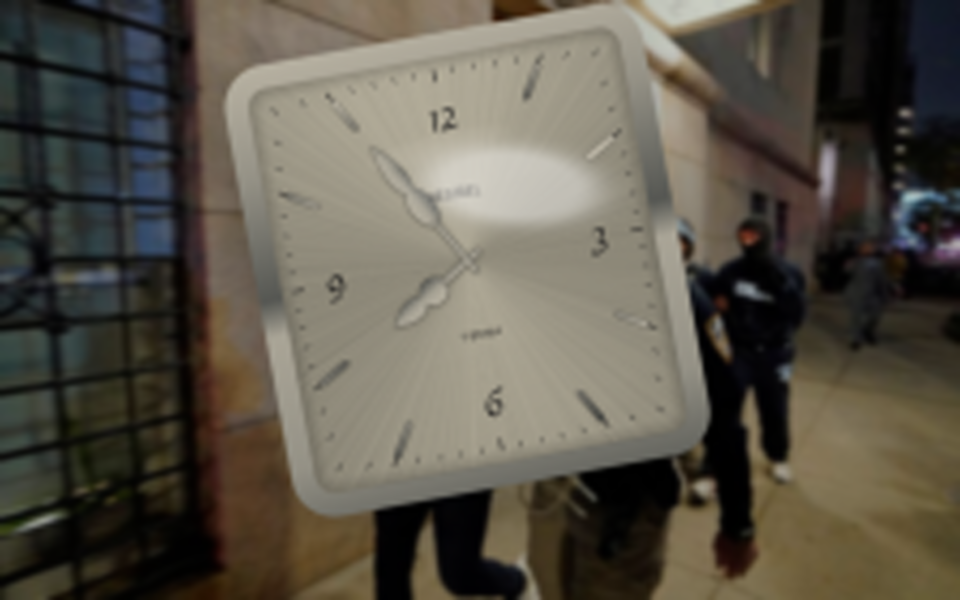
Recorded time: 7:55
